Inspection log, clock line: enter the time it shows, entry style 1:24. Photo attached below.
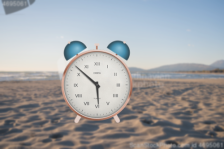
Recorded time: 5:52
